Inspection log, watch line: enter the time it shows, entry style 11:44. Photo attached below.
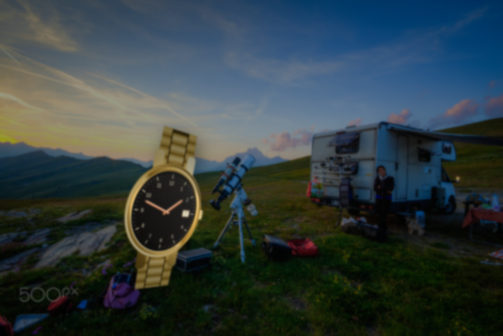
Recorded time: 1:48
